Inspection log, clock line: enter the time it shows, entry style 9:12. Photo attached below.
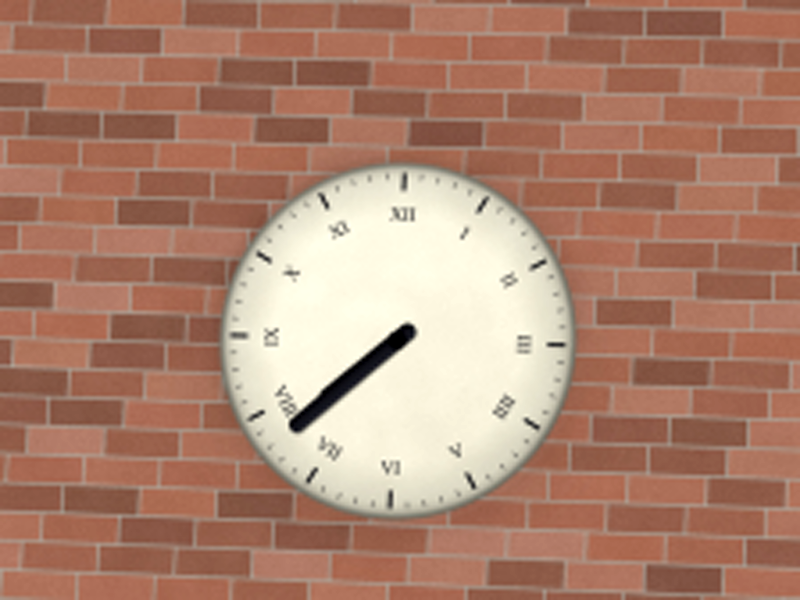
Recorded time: 7:38
